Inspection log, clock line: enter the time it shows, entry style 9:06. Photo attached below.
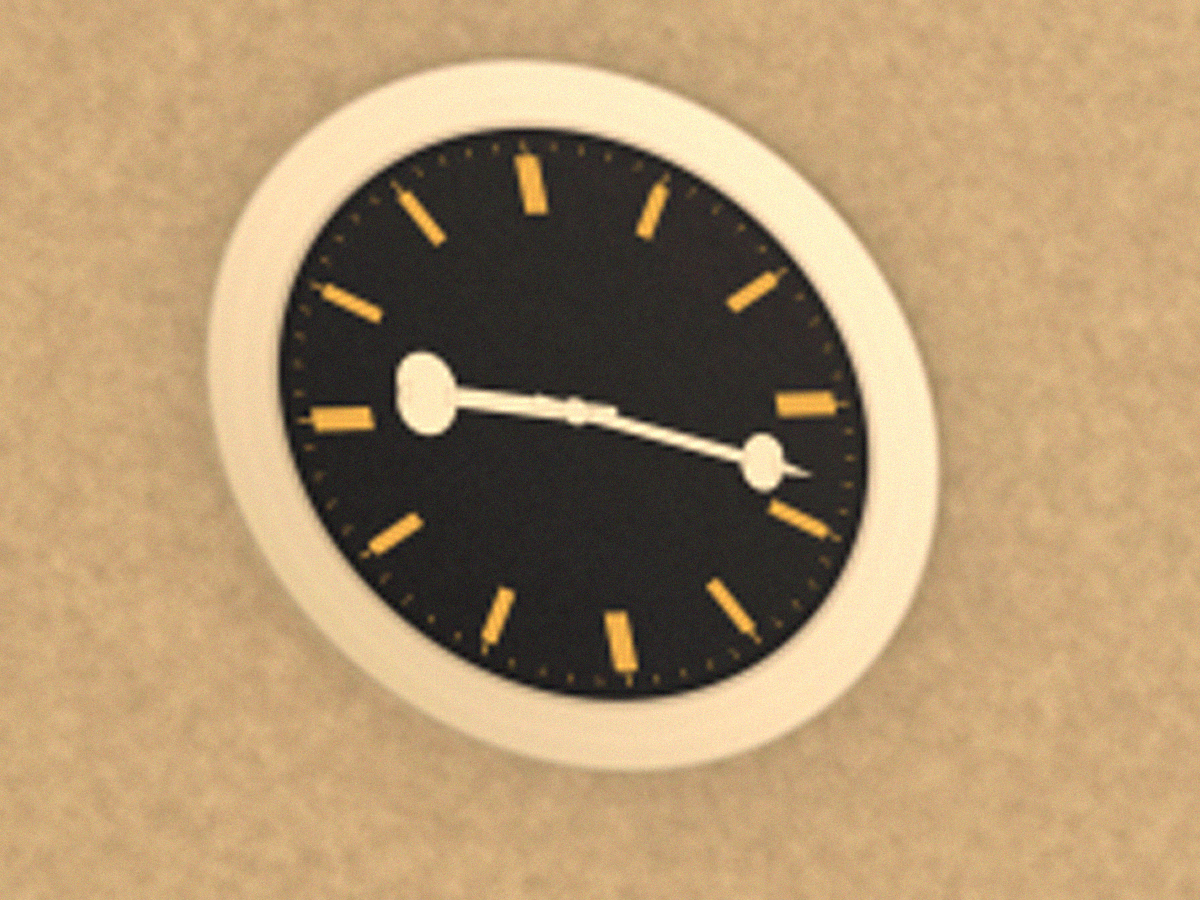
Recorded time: 9:18
